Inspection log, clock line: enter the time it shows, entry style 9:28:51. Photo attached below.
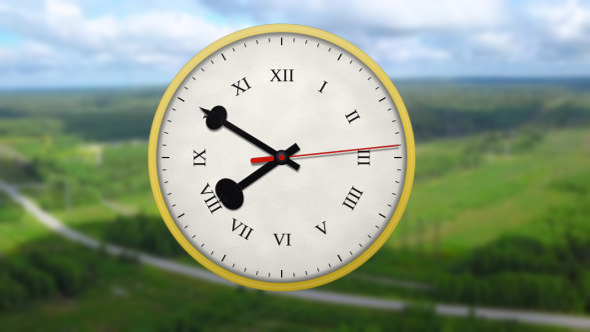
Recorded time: 7:50:14
